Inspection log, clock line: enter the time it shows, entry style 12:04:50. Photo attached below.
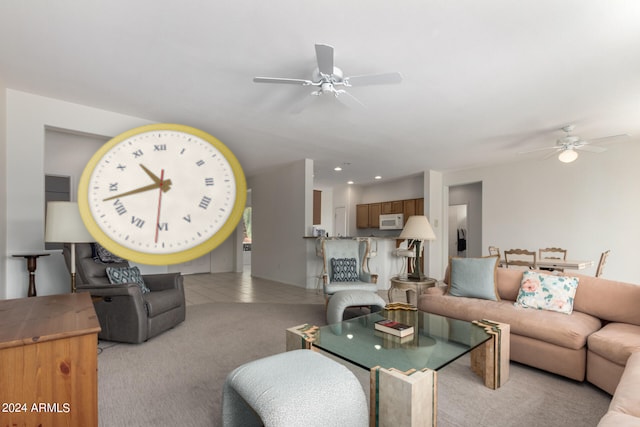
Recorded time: 10:42:31
